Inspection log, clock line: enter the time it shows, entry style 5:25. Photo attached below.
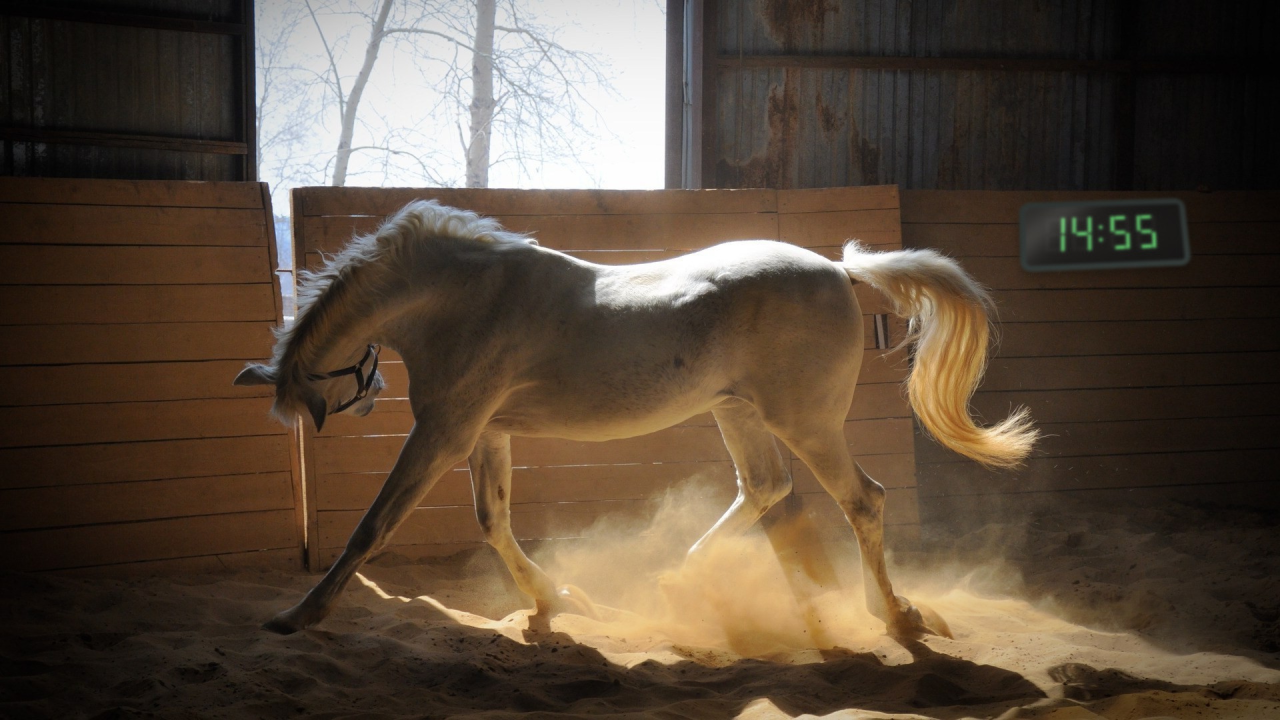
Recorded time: 14:55
